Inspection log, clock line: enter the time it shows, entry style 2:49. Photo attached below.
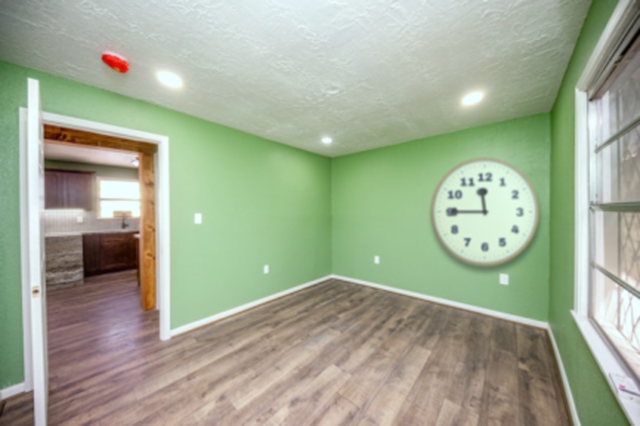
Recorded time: 11:45
